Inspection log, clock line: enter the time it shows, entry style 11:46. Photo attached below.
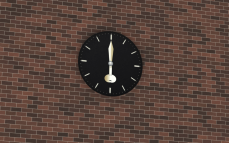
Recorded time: 6:00
